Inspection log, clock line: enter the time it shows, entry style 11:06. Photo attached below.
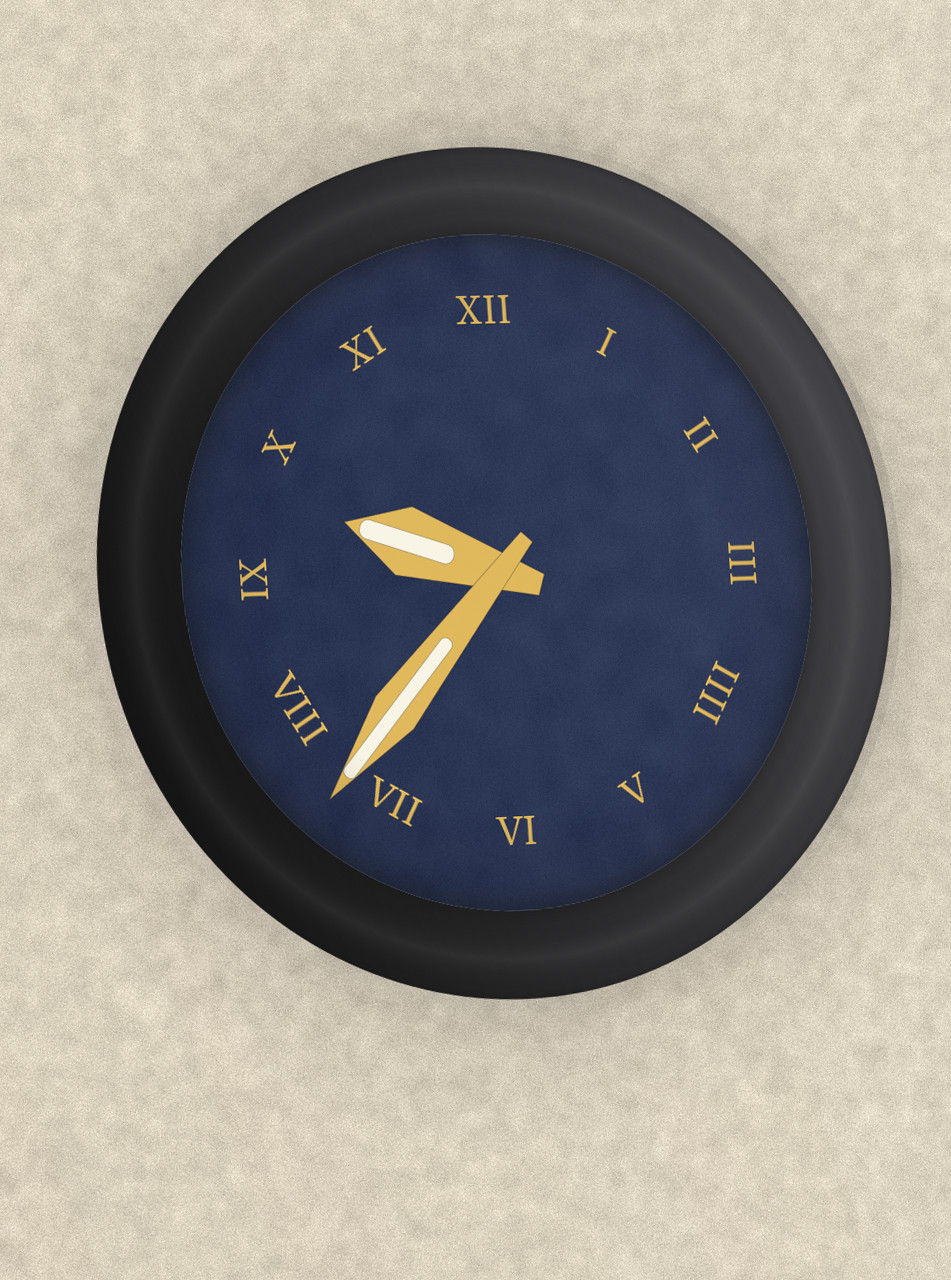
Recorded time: 9:37
